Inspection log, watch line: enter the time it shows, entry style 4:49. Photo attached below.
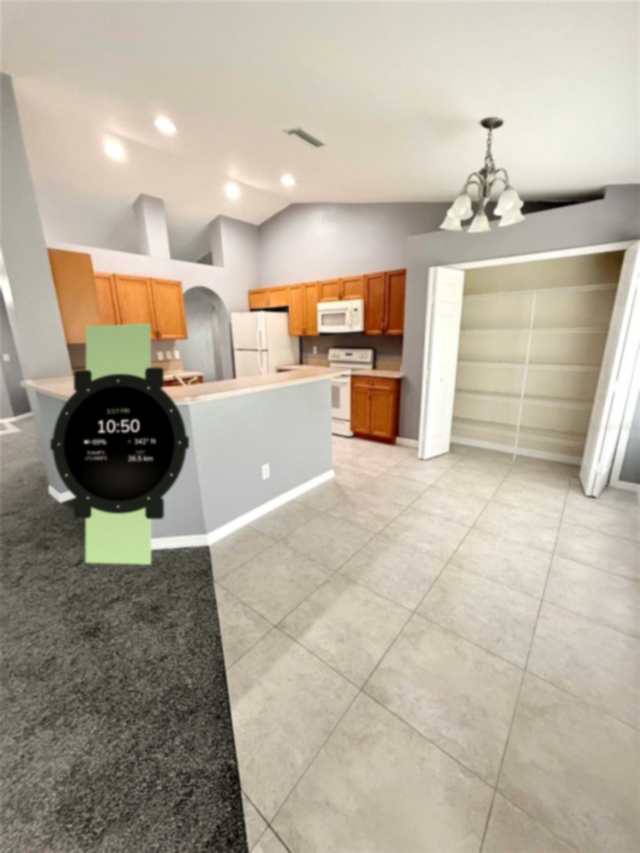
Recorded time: 10:50
